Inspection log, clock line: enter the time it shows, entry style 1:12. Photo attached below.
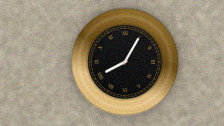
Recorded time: 8:05
